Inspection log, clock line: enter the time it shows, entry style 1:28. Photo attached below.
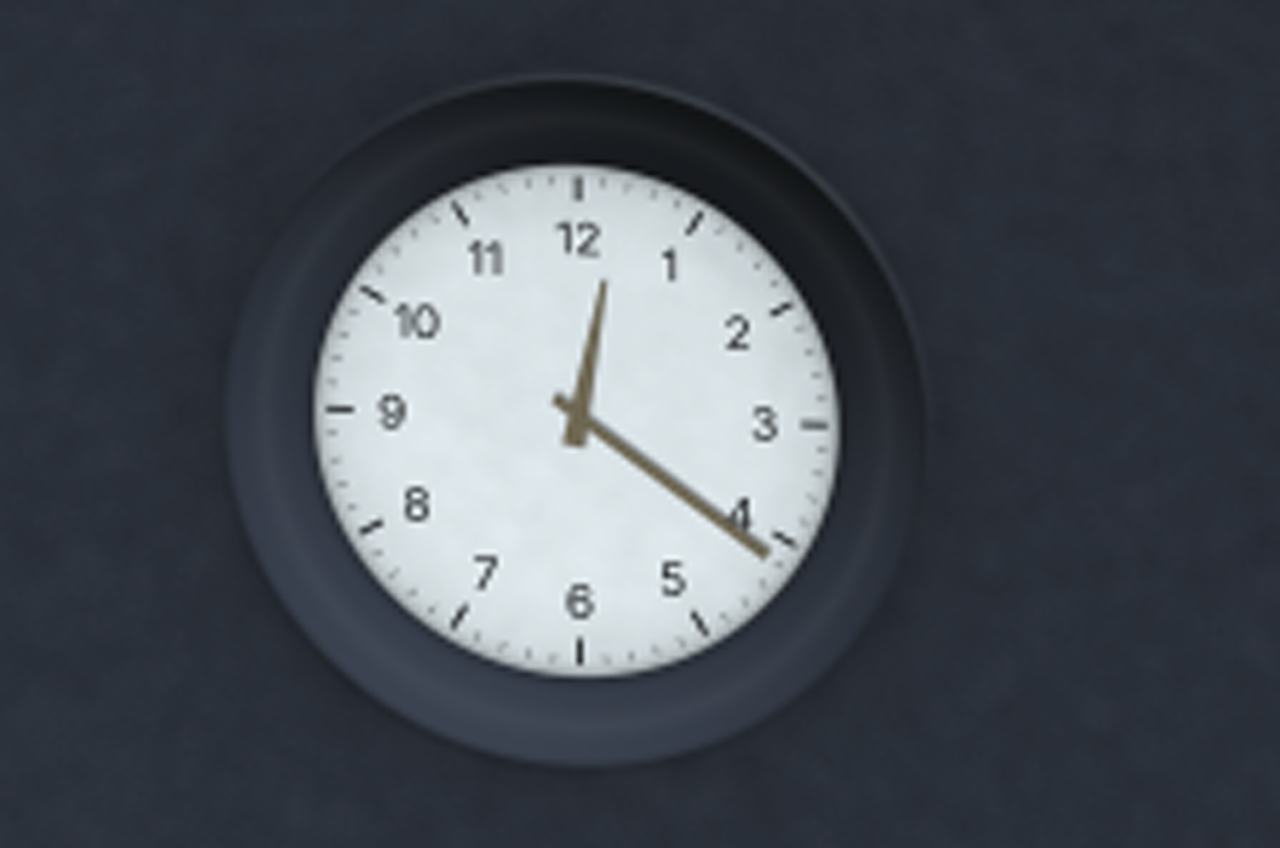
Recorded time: 12:21
